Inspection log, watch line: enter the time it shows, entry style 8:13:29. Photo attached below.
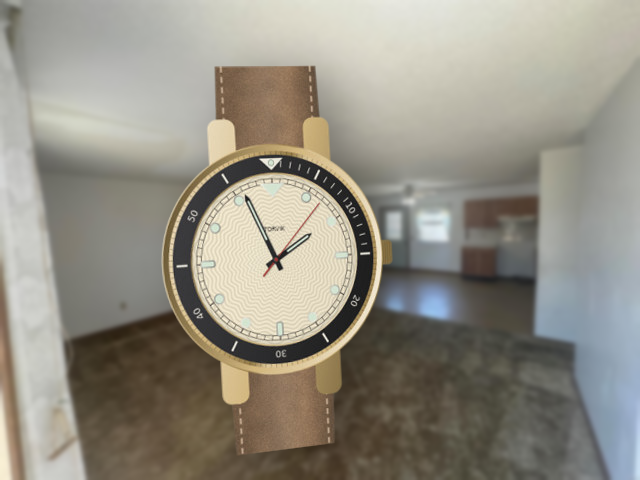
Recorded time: 1:56:07
